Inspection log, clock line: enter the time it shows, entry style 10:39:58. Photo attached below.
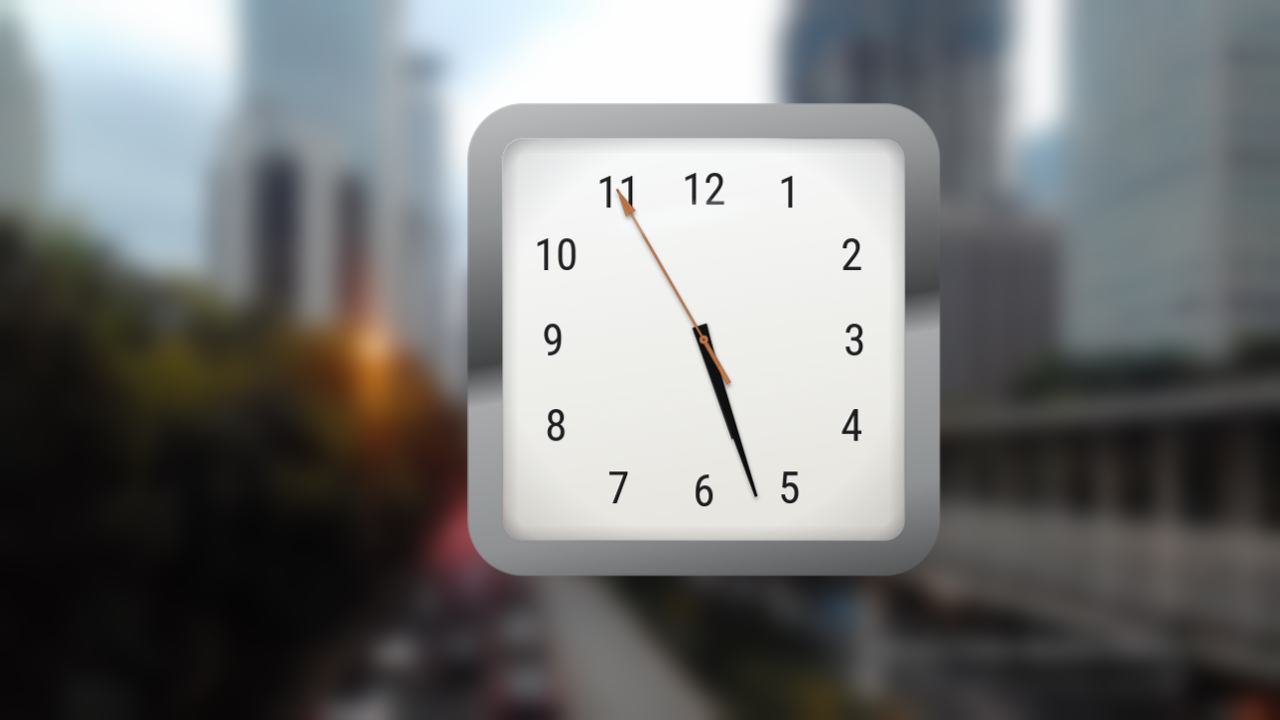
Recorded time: 5:26:55
